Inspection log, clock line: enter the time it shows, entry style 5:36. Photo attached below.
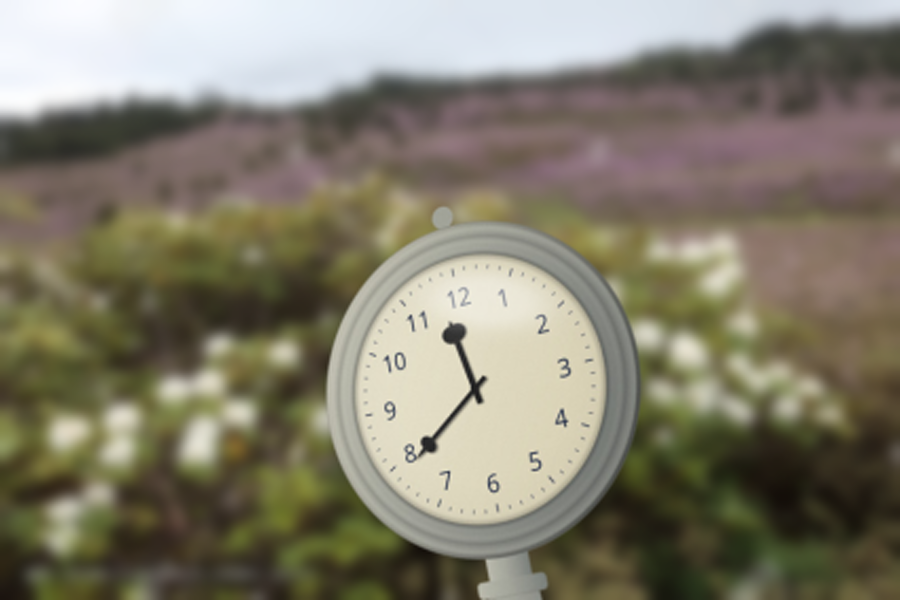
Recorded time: 11:39
